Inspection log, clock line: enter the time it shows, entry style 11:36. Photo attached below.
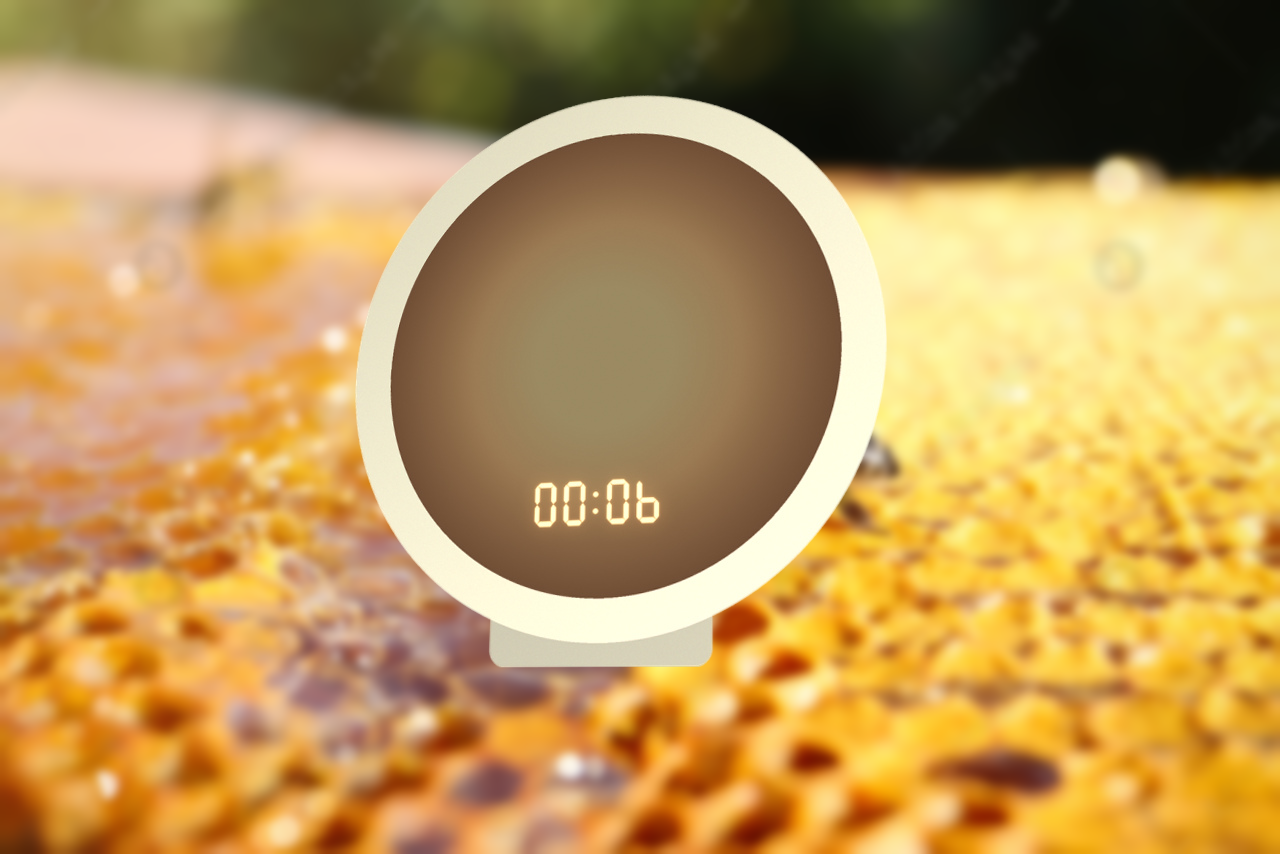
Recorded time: 0:06
